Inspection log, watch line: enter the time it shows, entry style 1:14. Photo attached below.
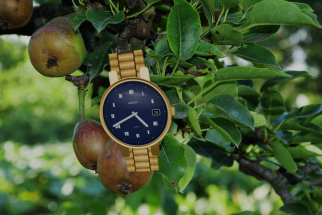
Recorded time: 4:41
